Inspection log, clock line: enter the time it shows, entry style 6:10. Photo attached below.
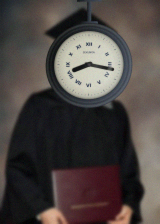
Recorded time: 8:17
